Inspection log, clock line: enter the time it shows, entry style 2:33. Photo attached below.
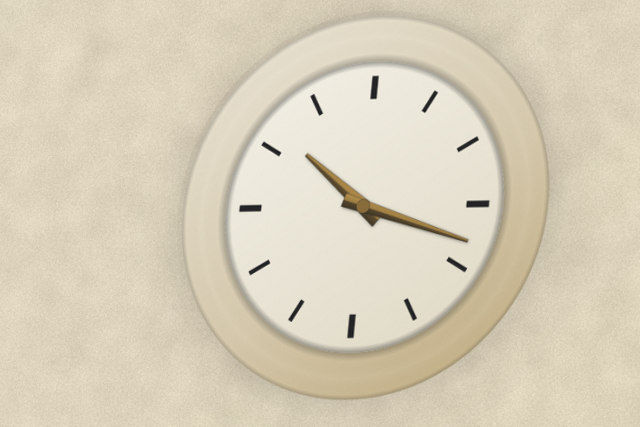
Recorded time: 10:18
